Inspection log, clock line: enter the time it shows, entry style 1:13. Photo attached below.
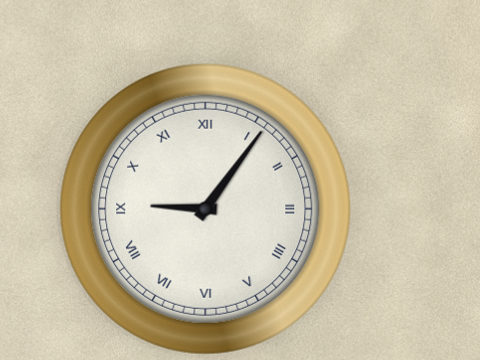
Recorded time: 9:06
